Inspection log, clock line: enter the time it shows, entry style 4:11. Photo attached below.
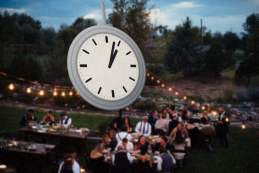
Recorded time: 1:03
